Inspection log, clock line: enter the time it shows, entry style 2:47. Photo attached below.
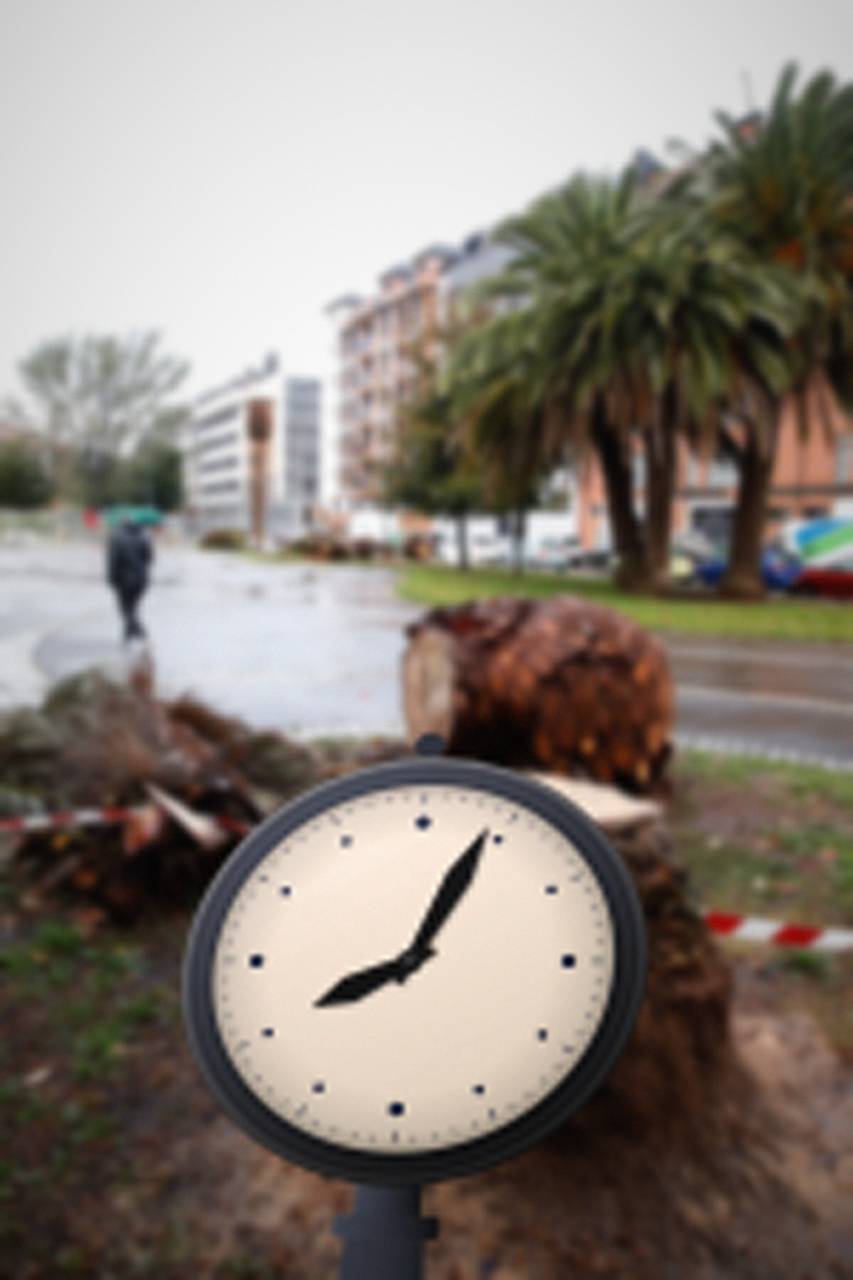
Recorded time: 8:04
